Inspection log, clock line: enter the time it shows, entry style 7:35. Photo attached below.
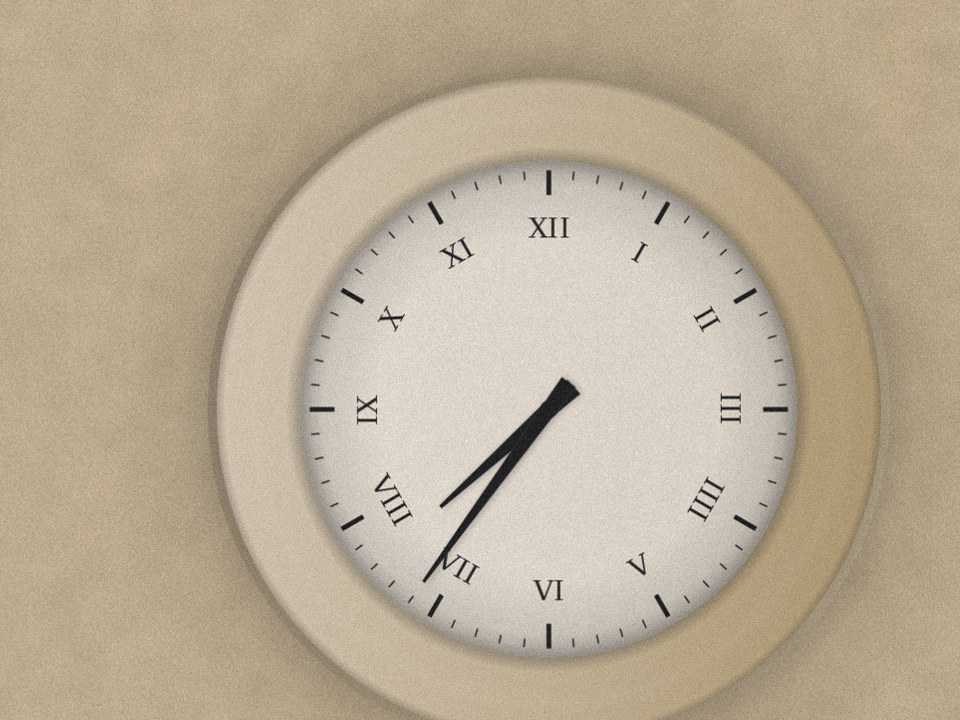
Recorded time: 7:36
